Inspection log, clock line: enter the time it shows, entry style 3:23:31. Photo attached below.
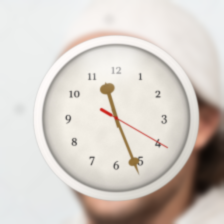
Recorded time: 11:26:20
